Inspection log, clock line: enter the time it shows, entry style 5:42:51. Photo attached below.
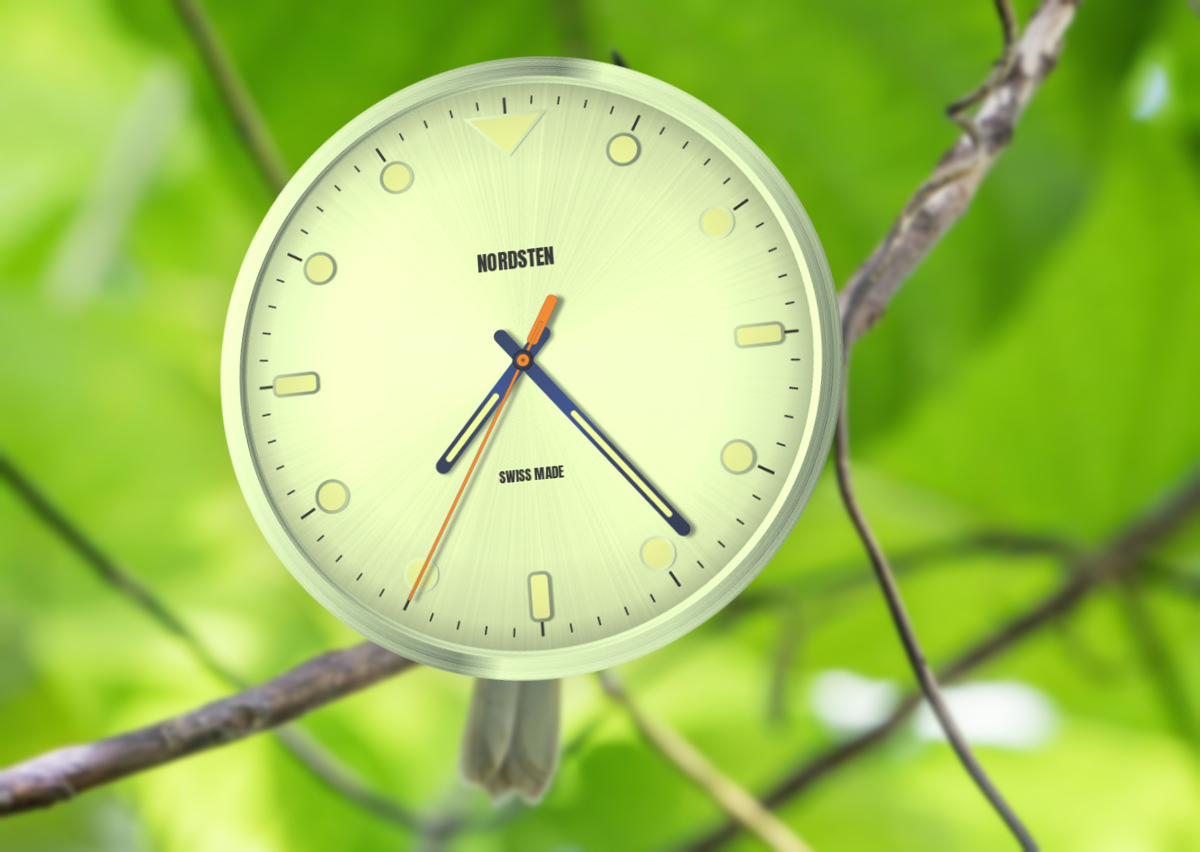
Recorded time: 7:23:35
